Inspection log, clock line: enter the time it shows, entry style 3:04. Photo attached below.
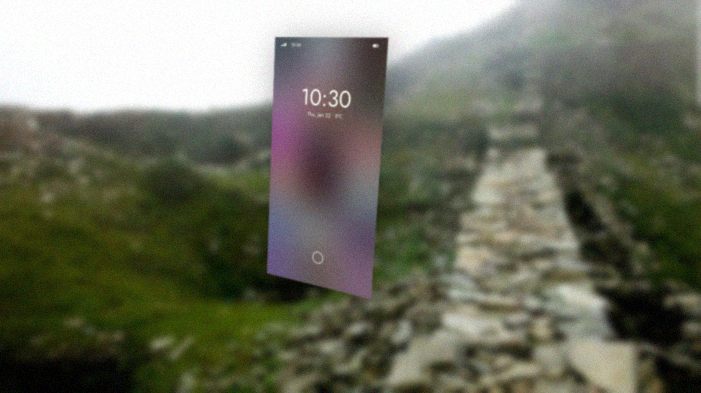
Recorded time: 10:30
